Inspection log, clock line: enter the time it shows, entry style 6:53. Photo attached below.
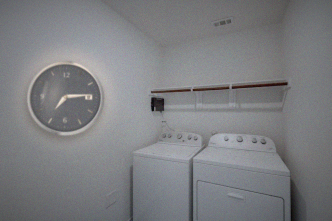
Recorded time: 7:14
